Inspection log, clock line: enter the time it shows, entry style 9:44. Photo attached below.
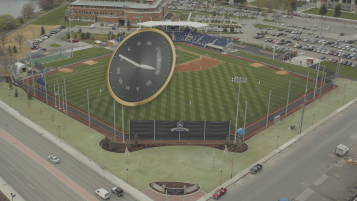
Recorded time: 2:46
